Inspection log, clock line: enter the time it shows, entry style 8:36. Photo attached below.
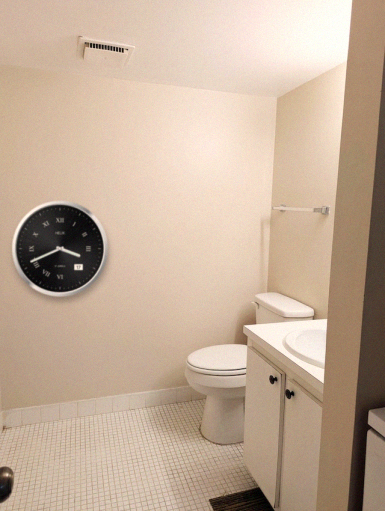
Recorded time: 3:41
